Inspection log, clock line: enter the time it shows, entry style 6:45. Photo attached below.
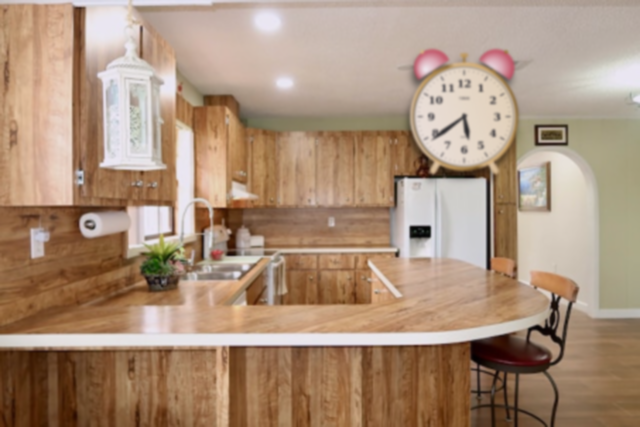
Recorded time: 5:39
